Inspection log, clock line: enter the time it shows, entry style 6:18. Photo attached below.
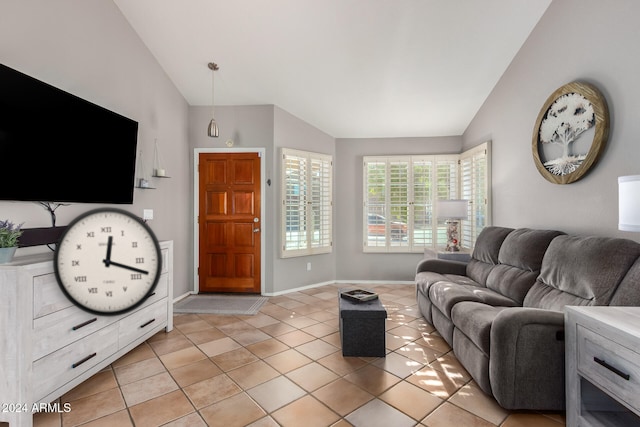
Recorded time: 12:18
